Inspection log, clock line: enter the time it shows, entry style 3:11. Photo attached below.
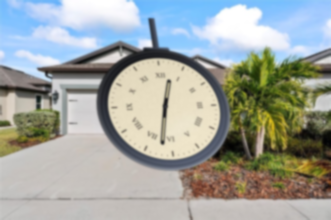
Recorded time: 12:32
